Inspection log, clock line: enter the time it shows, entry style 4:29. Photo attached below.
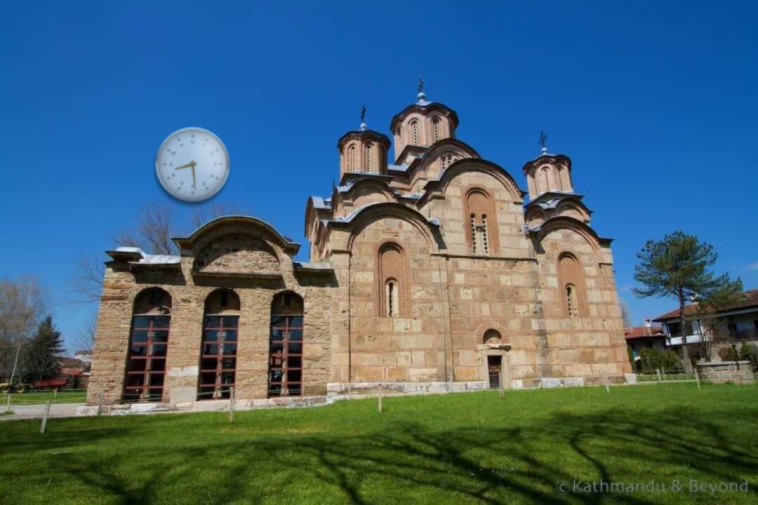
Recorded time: 8:29
